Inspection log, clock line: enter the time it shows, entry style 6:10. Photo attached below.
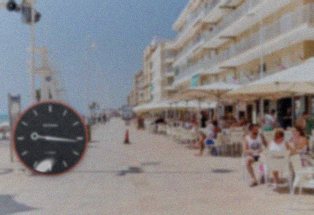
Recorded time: 9:16
